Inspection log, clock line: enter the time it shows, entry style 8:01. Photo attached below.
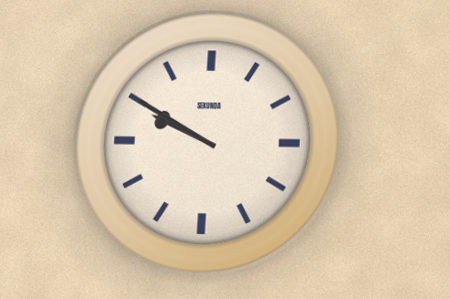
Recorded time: 9:50
